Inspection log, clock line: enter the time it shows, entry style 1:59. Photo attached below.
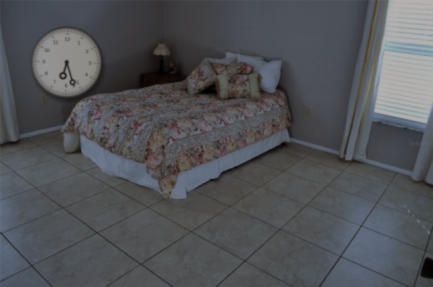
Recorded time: 6:27
